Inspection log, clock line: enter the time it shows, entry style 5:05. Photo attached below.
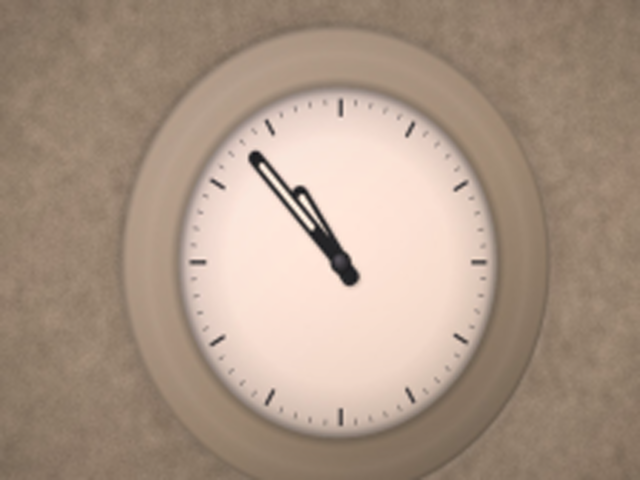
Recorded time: 10:53
